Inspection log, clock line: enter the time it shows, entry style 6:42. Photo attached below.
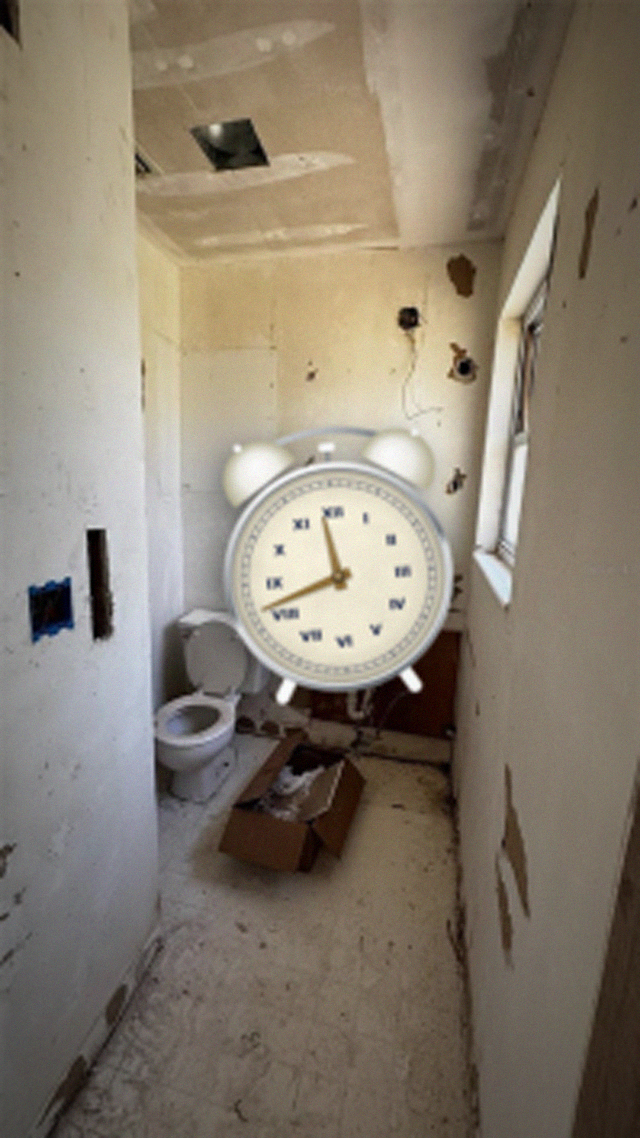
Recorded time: 11:42
